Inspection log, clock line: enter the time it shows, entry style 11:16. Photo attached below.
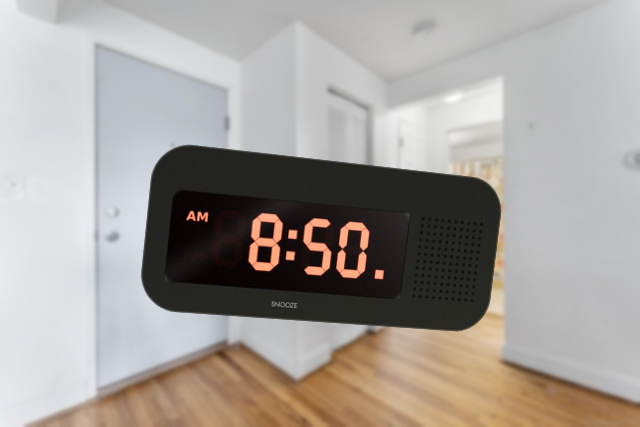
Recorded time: 8:50
